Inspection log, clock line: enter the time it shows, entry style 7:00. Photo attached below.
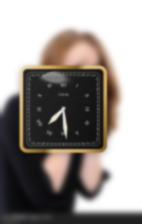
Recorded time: 7:29
